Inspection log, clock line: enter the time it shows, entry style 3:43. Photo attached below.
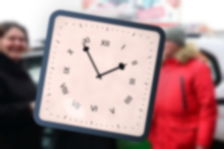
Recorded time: 1:54
